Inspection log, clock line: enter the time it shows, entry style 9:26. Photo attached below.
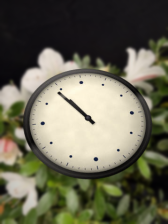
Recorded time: 10:54
